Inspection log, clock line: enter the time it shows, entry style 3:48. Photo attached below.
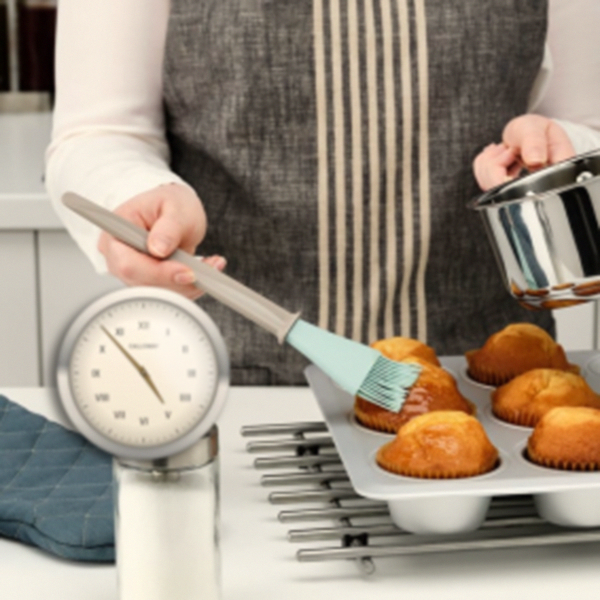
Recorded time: 4:53
